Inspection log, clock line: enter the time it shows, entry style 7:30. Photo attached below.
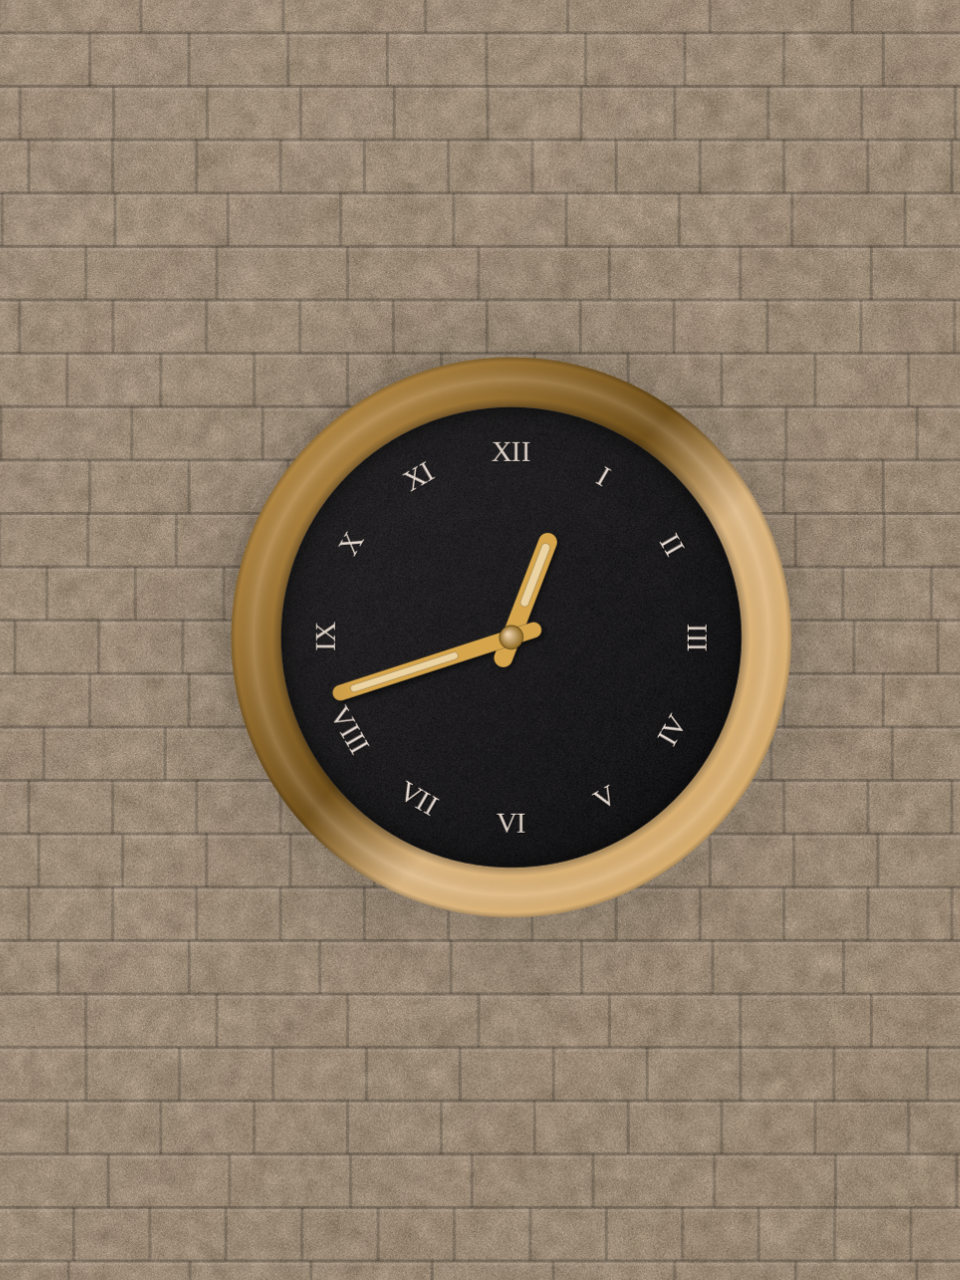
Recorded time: 12:42
